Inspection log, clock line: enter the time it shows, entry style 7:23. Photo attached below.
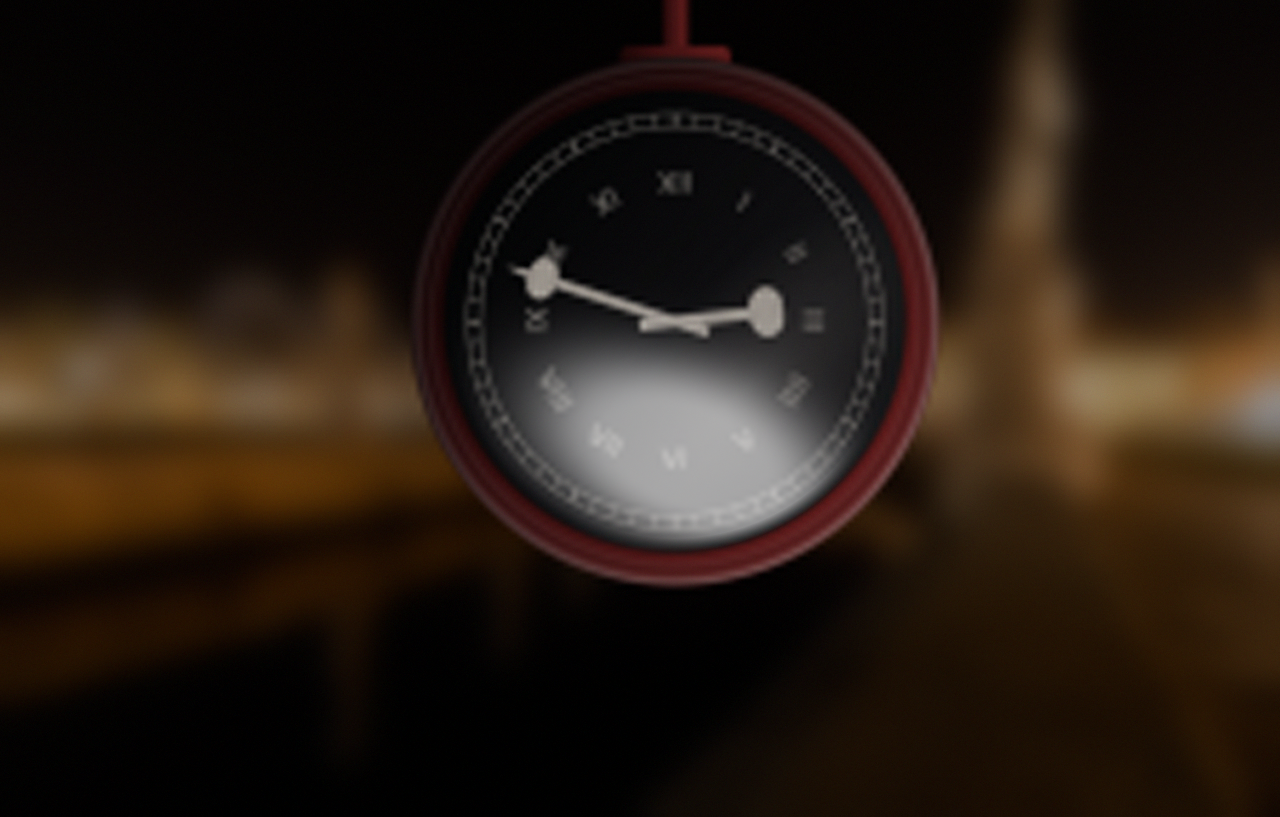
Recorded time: 2:48
